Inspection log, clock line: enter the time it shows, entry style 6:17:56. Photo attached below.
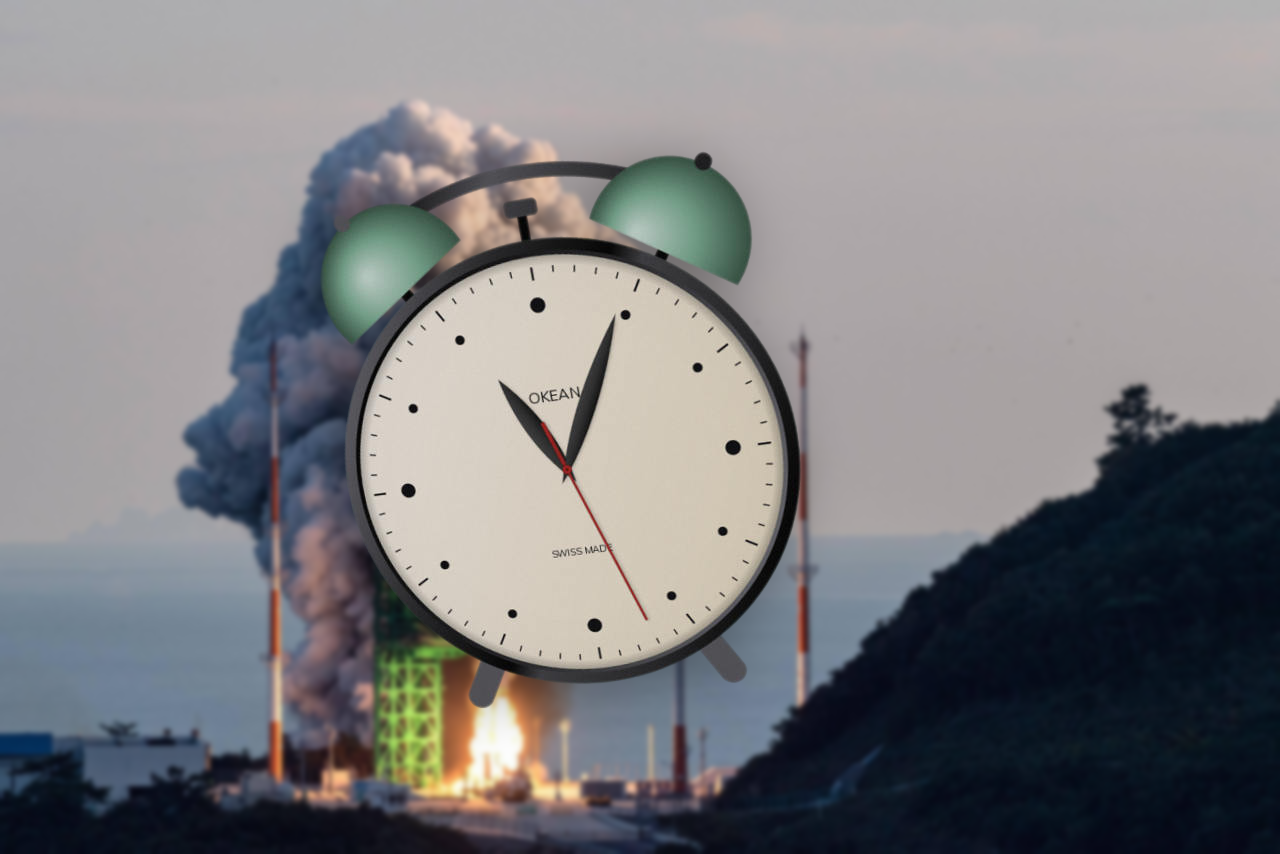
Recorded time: 11:04:27
